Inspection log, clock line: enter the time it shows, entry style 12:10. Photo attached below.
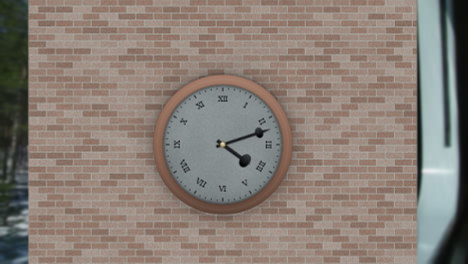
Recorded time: 4:12
